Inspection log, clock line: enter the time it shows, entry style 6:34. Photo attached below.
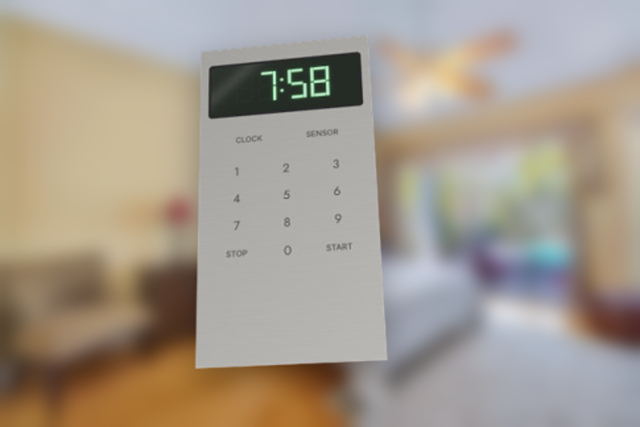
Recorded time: 7:58
